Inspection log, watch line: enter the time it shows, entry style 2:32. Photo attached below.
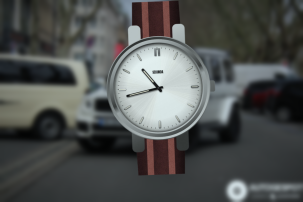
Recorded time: 10:43
